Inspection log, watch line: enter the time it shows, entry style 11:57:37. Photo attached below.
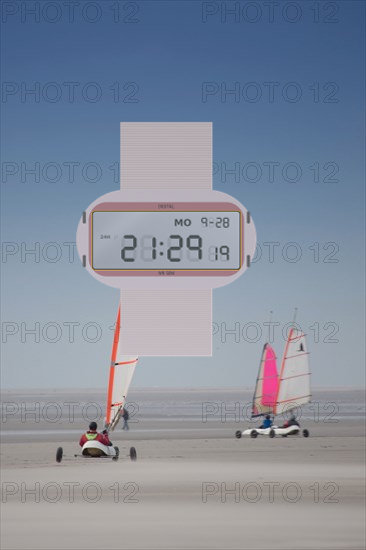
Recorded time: 21:29:19
